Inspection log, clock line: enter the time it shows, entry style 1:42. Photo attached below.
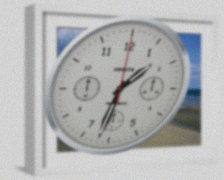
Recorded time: 1:32
